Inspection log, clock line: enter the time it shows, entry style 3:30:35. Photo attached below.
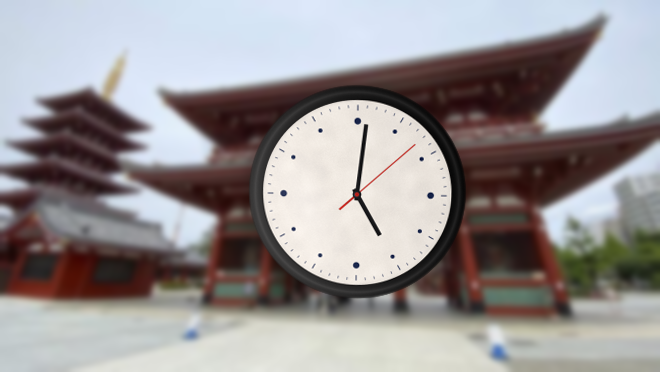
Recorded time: 5:01:08
